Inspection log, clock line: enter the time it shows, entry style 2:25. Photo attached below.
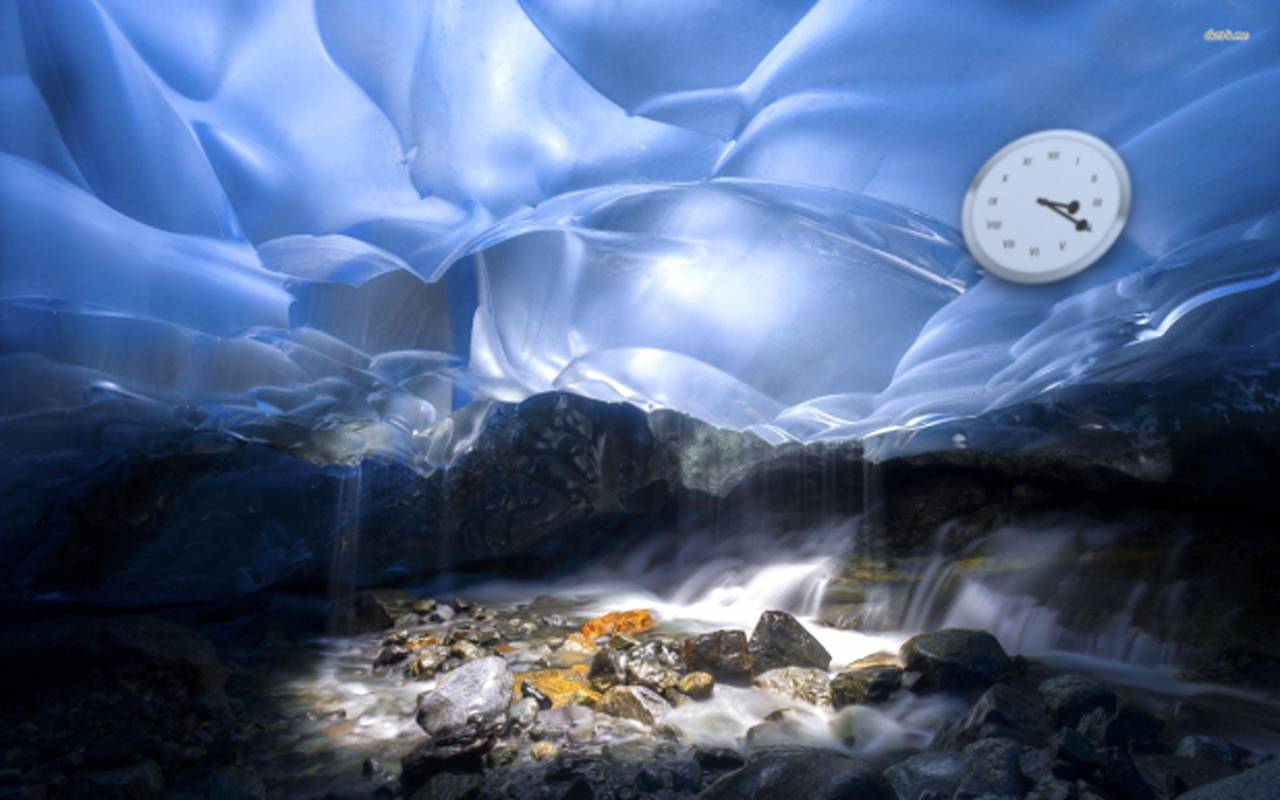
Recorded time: 3:20
